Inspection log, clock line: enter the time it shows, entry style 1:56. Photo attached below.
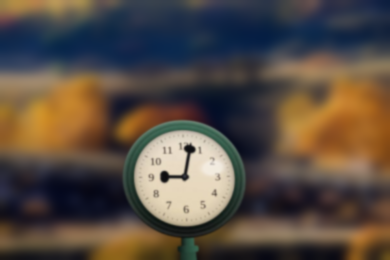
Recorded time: 9:02
